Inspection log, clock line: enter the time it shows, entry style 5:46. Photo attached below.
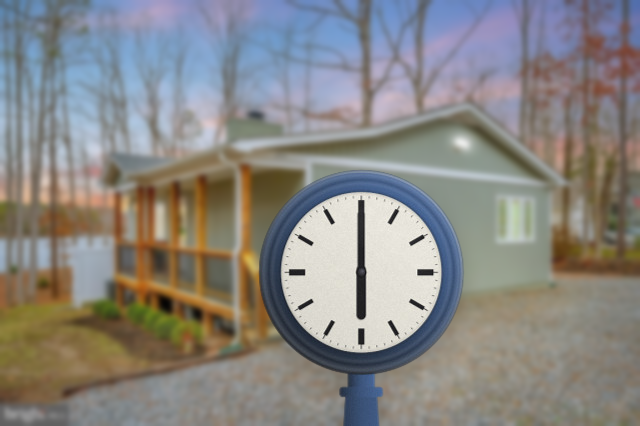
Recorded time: 6:00
